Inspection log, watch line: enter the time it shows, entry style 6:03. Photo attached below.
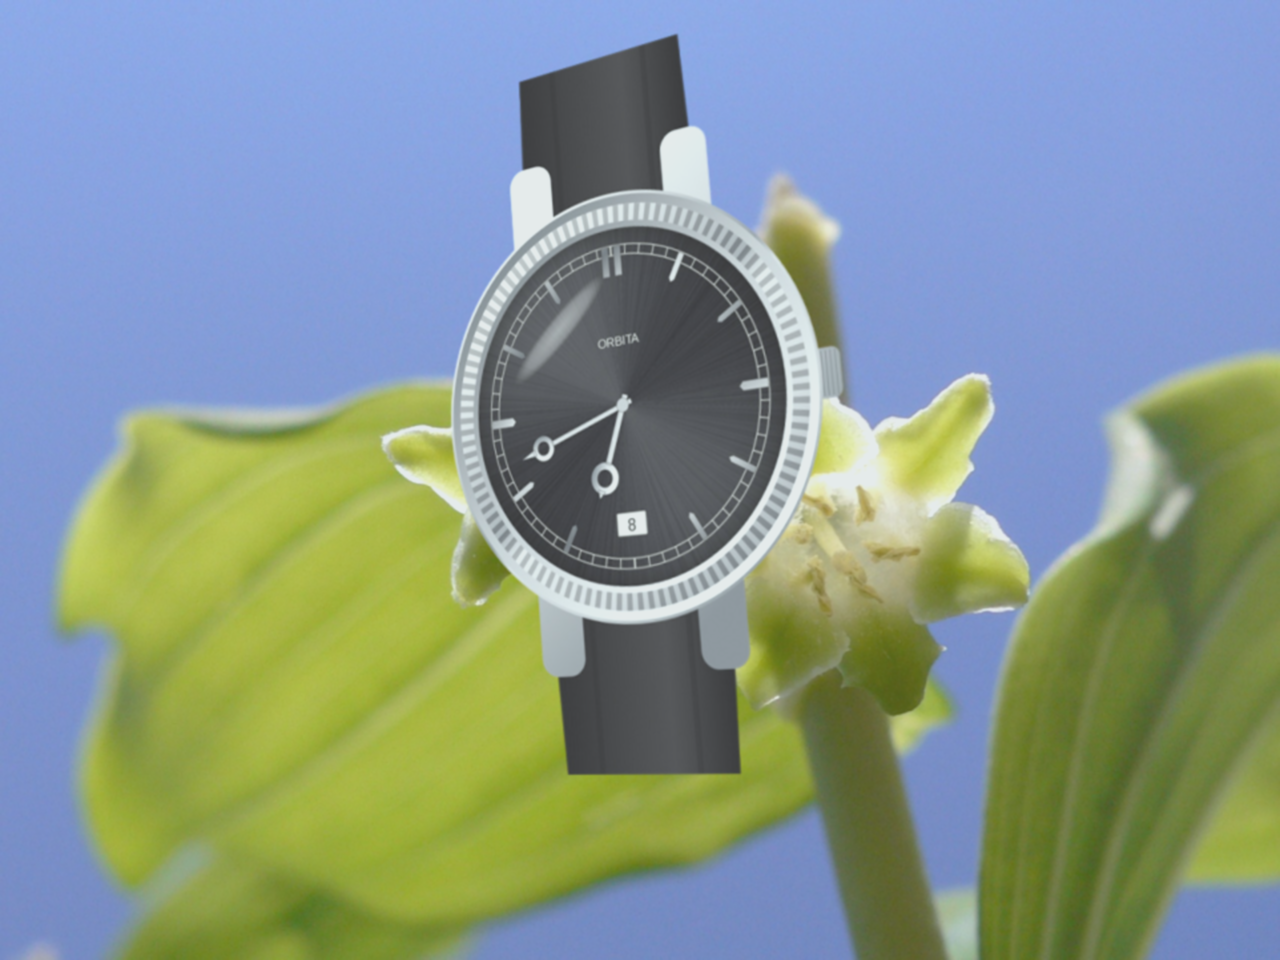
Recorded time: 6:42
